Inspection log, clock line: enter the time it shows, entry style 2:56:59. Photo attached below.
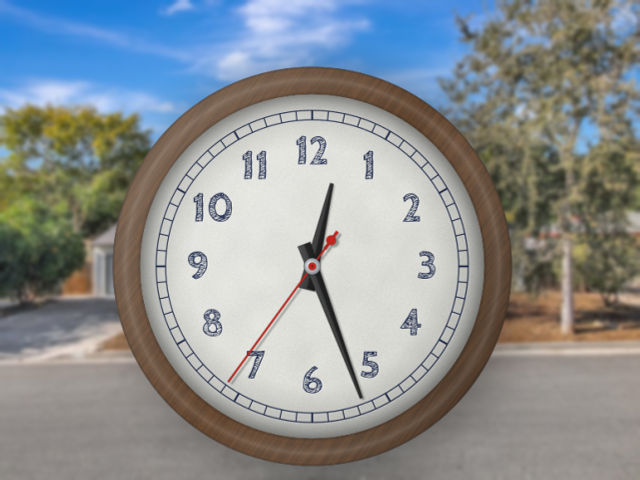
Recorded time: 12:26:36
